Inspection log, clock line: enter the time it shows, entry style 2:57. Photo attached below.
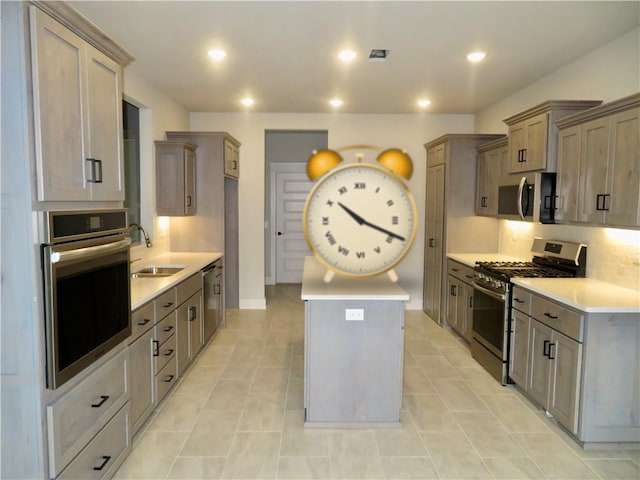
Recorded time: 10:19
